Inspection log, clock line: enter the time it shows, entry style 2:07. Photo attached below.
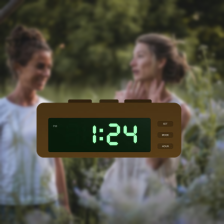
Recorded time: 1:24
